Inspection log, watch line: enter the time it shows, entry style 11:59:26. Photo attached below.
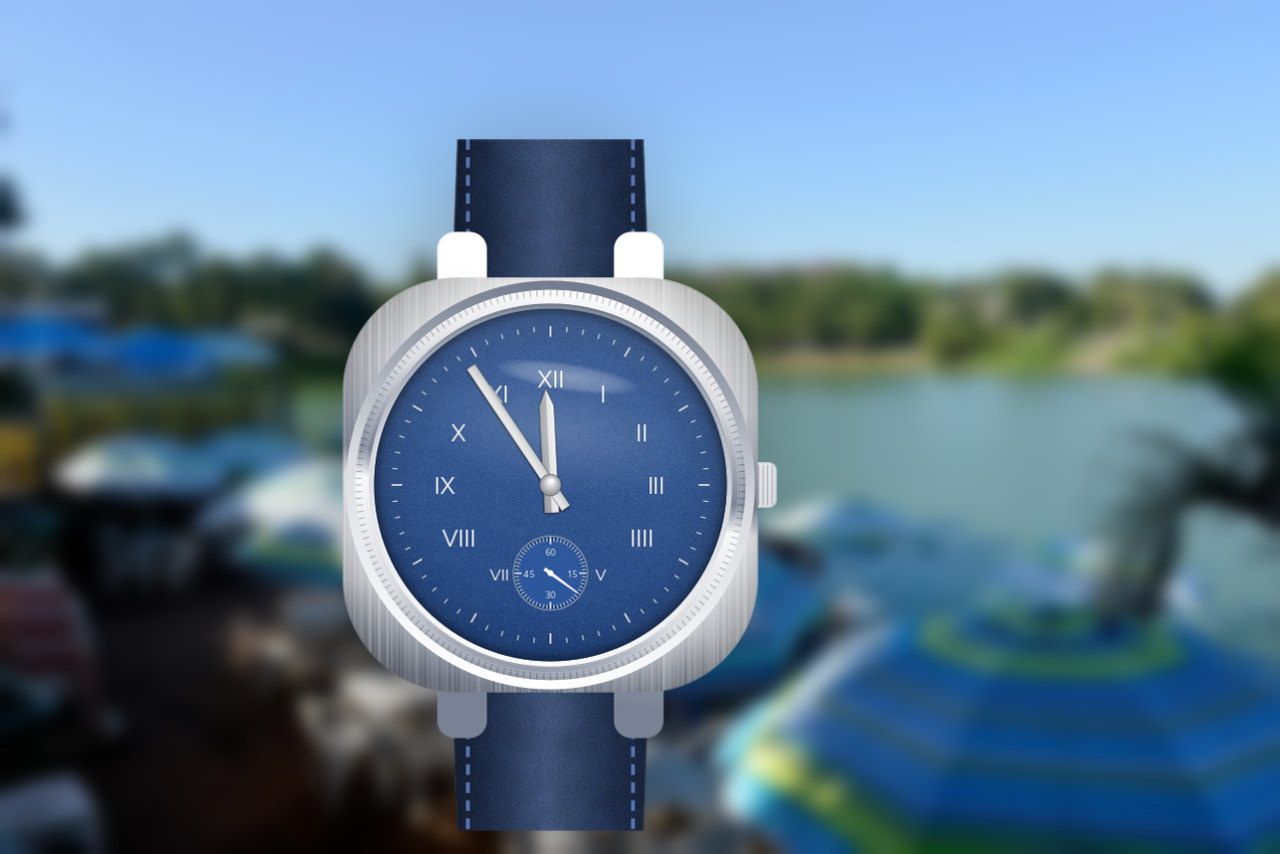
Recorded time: 11:54:21
